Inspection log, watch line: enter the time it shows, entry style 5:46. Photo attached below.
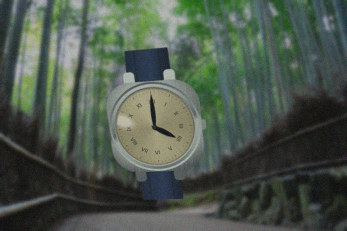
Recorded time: 4:00
